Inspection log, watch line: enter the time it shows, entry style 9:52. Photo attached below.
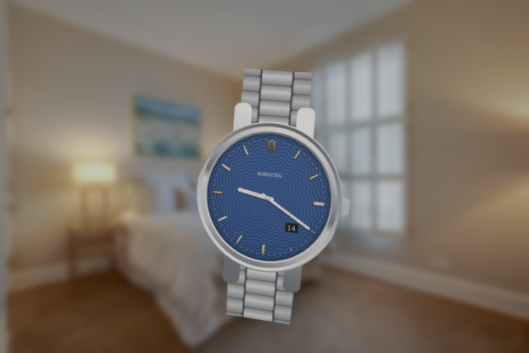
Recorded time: 9:20
